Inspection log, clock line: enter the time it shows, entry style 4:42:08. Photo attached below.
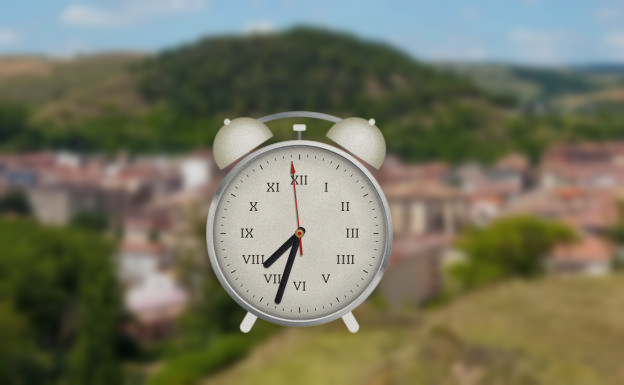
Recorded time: 7:32:59
